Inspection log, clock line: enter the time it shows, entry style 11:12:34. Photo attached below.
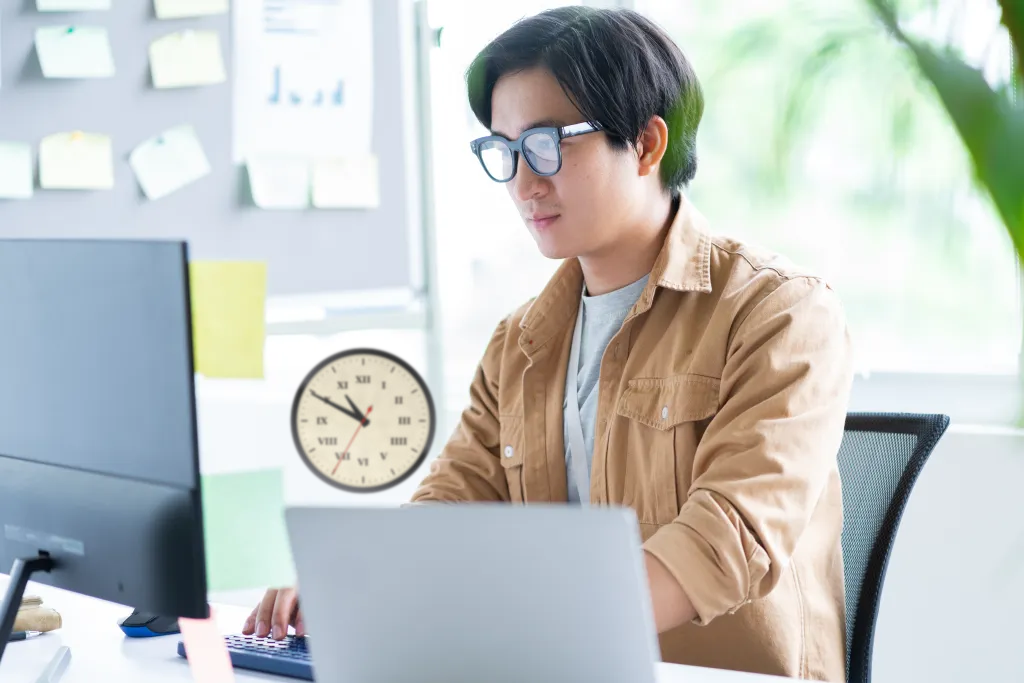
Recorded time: 10:49:35
